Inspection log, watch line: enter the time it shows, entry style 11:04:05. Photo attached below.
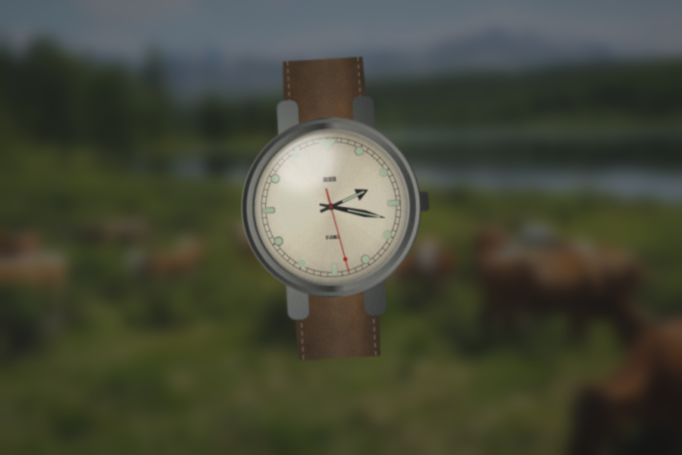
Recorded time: 2:17:28
